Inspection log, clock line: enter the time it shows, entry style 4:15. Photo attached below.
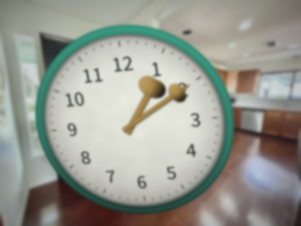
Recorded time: 1:10
